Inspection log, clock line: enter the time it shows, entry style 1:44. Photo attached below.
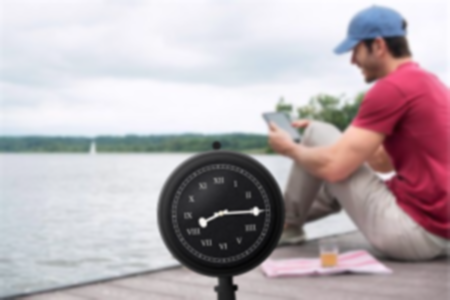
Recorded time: 8:15
